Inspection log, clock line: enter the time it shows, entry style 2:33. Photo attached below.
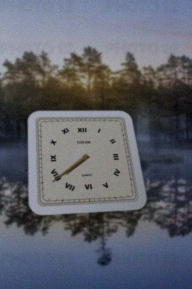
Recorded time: 7:39
